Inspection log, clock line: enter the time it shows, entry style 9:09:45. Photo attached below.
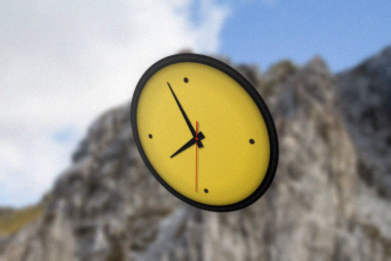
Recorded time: 7:56:32
